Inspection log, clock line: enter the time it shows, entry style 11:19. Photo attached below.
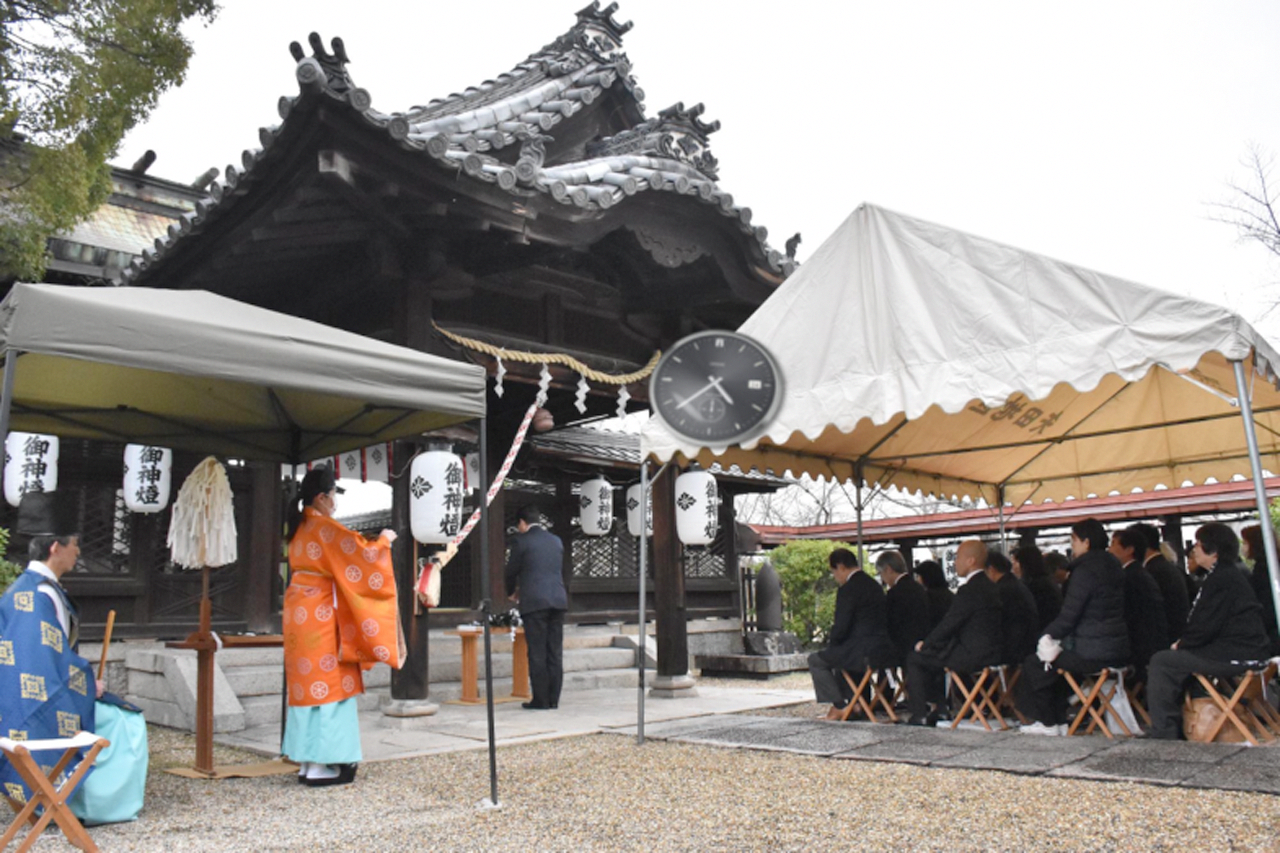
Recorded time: 4:38
